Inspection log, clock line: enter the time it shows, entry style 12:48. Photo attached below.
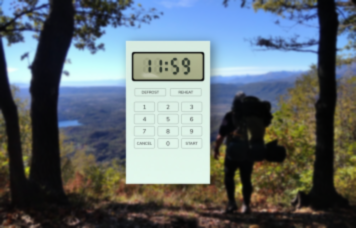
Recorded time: 11:59
